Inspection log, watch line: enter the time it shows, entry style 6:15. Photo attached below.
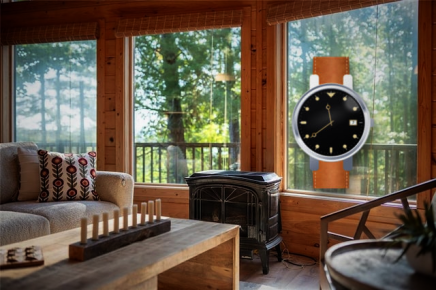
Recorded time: 11:39
